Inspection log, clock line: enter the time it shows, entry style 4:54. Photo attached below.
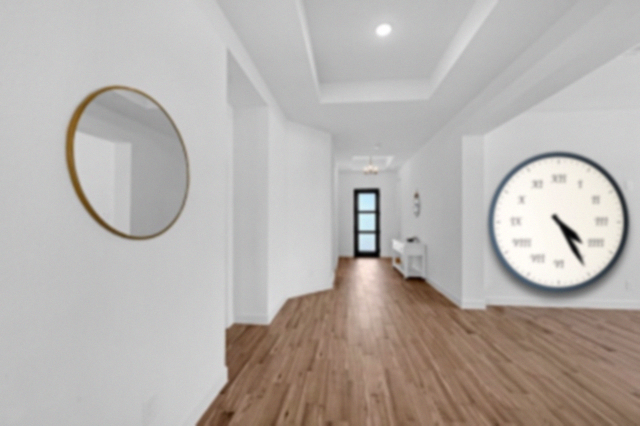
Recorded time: 4:25
